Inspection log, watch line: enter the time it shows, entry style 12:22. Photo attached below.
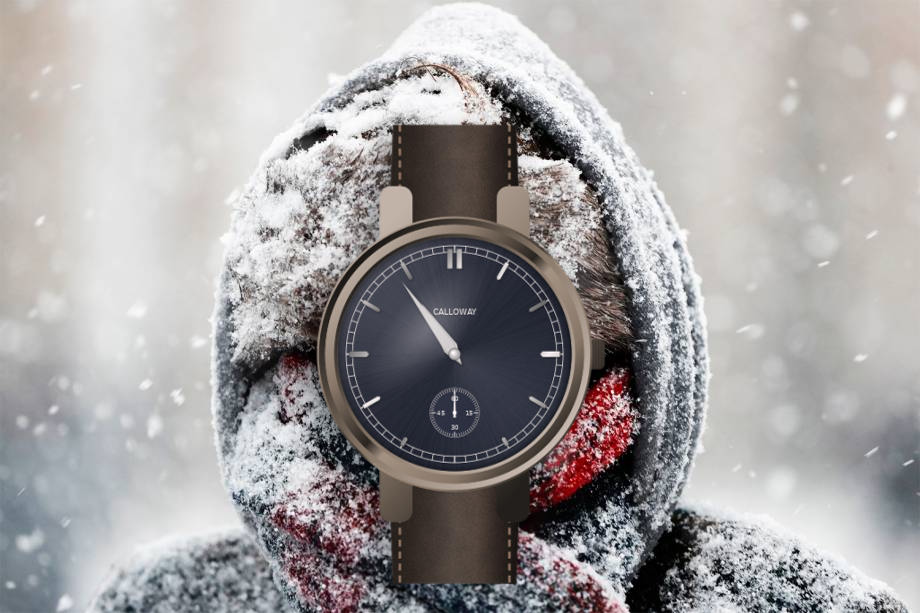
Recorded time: 10:54
